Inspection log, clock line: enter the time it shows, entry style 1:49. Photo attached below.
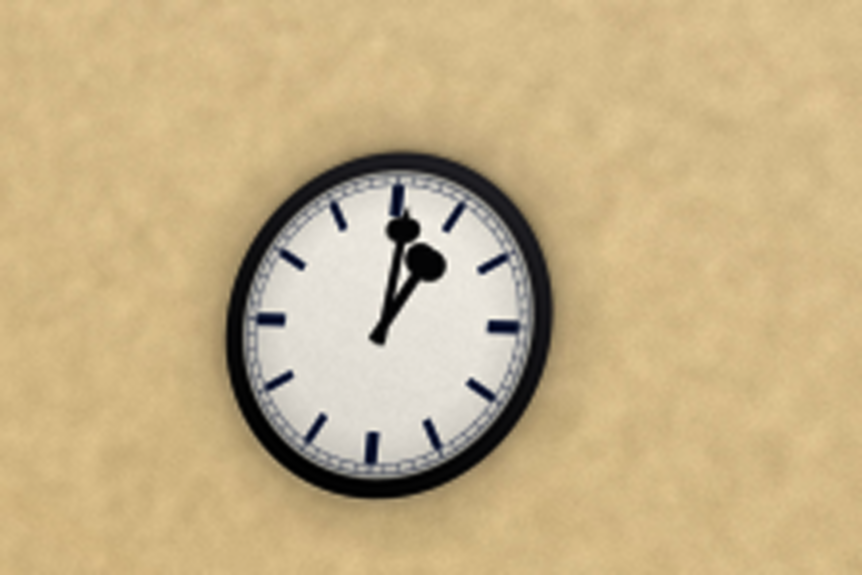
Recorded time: 1:01
